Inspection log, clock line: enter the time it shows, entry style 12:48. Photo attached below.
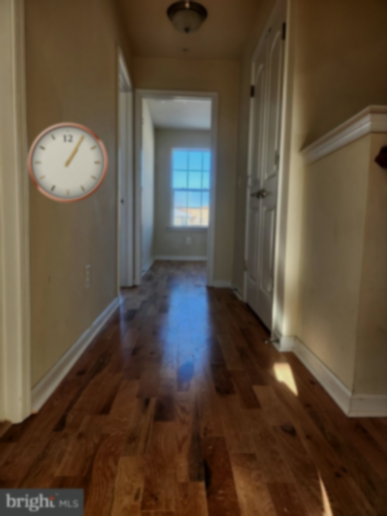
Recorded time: 1:05
